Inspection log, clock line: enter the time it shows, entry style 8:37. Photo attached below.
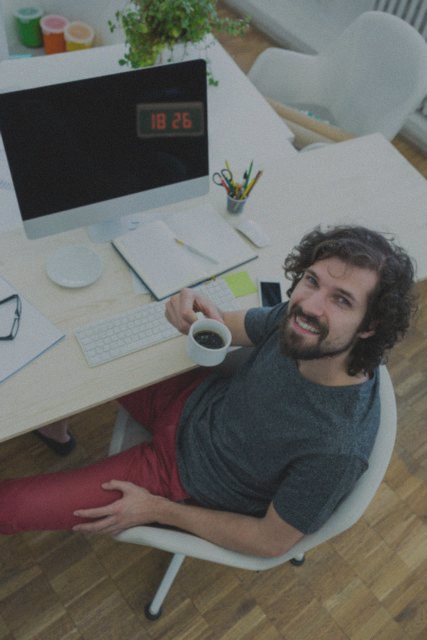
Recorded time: 18:26
